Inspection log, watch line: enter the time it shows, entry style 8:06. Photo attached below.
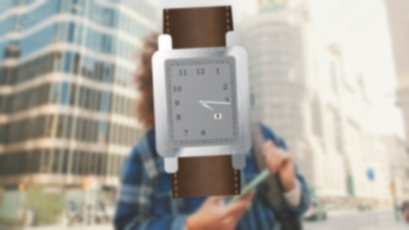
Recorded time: 4:16
